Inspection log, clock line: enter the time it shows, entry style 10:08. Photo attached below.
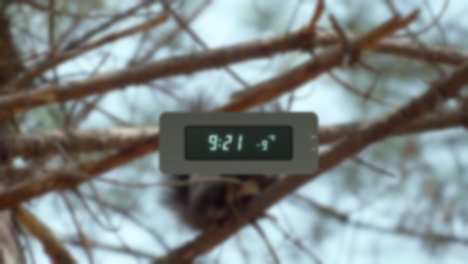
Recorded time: 9:21
